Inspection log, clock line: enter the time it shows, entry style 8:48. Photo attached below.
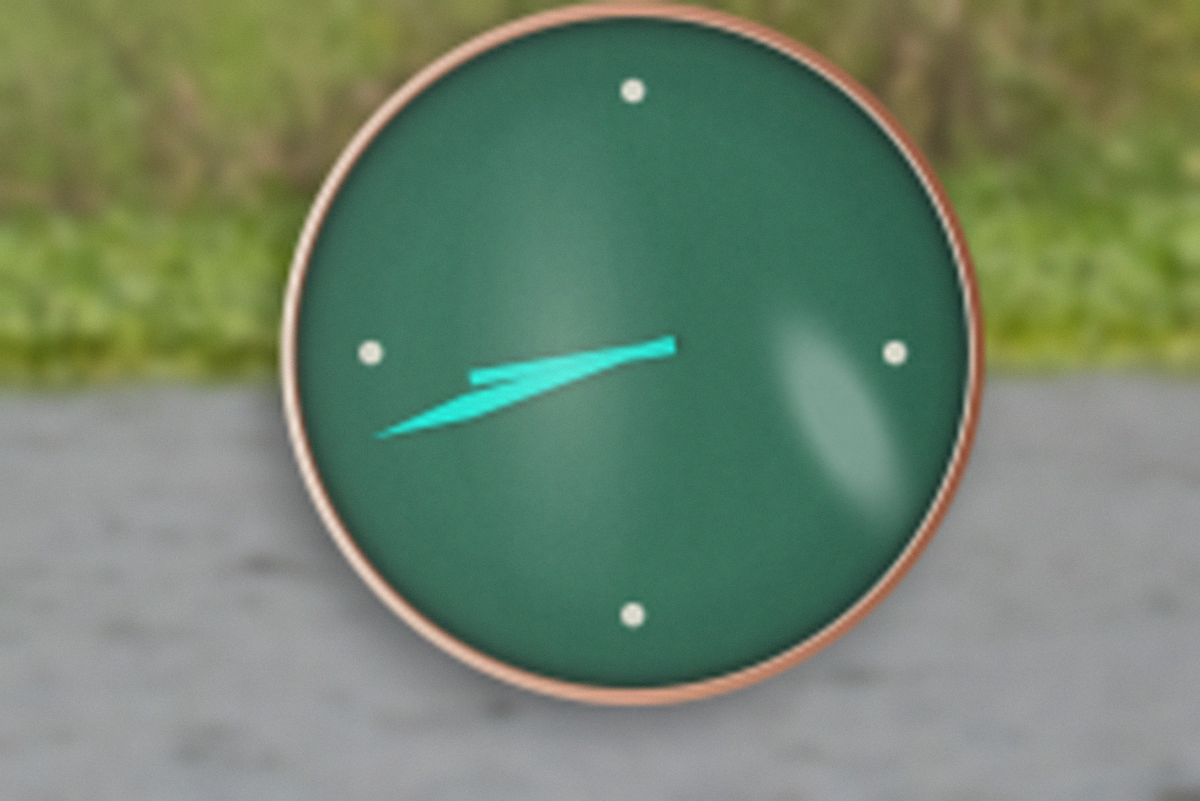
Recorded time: 8:42
